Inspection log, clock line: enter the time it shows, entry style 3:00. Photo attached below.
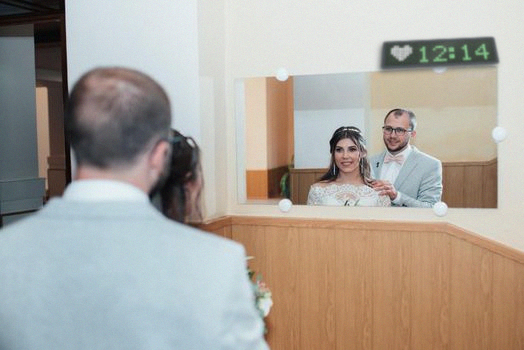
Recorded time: 12:14
